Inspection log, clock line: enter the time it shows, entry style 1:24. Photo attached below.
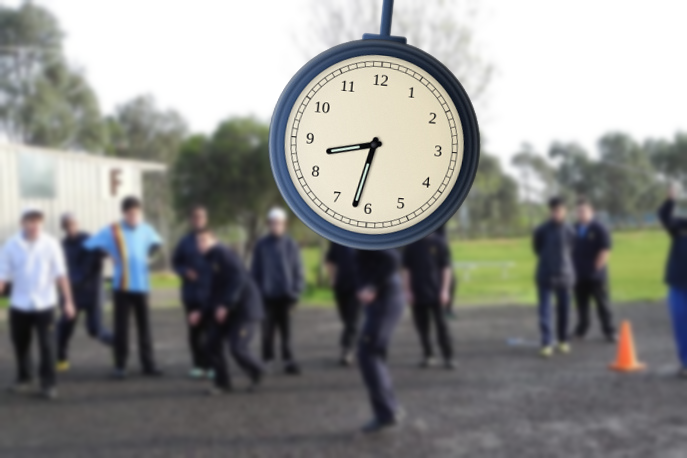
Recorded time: 8:32
